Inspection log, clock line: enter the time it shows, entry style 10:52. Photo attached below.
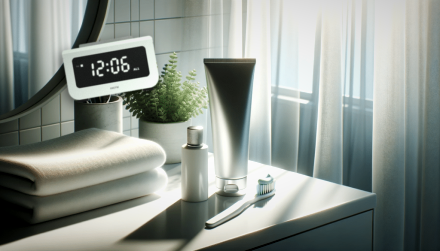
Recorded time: 12:06
